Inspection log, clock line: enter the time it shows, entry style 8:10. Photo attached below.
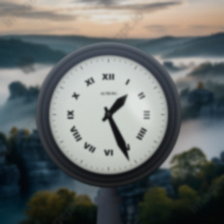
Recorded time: 1:26
